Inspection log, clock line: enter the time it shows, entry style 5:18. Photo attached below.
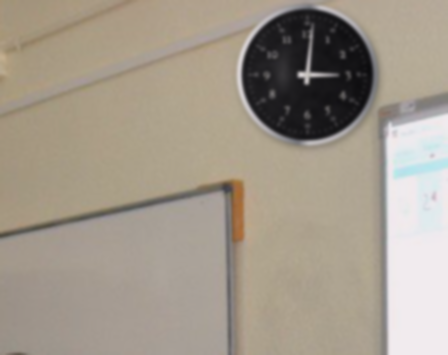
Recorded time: 3:01
